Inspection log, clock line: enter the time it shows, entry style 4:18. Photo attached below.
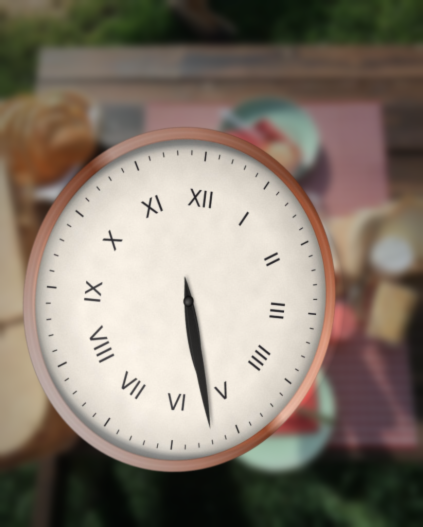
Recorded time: 5:27
